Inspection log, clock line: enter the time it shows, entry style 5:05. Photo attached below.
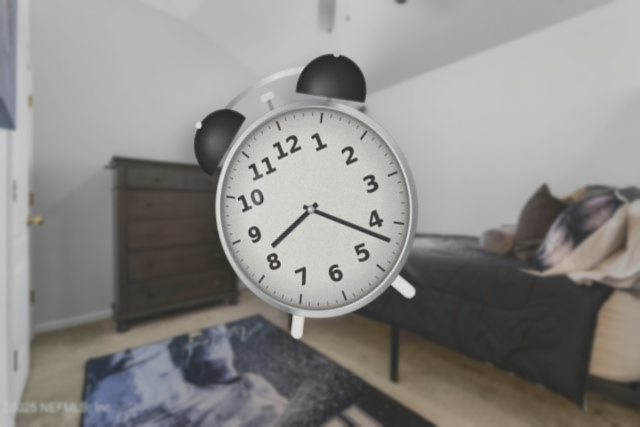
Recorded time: 8:22
